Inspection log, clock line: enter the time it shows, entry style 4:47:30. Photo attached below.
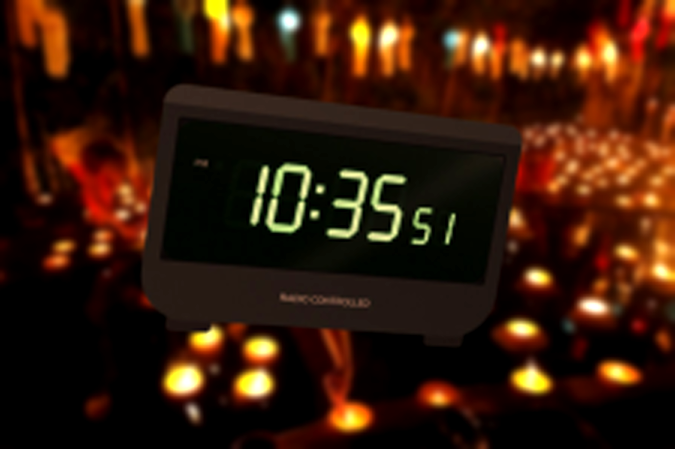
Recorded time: 10:35:51
